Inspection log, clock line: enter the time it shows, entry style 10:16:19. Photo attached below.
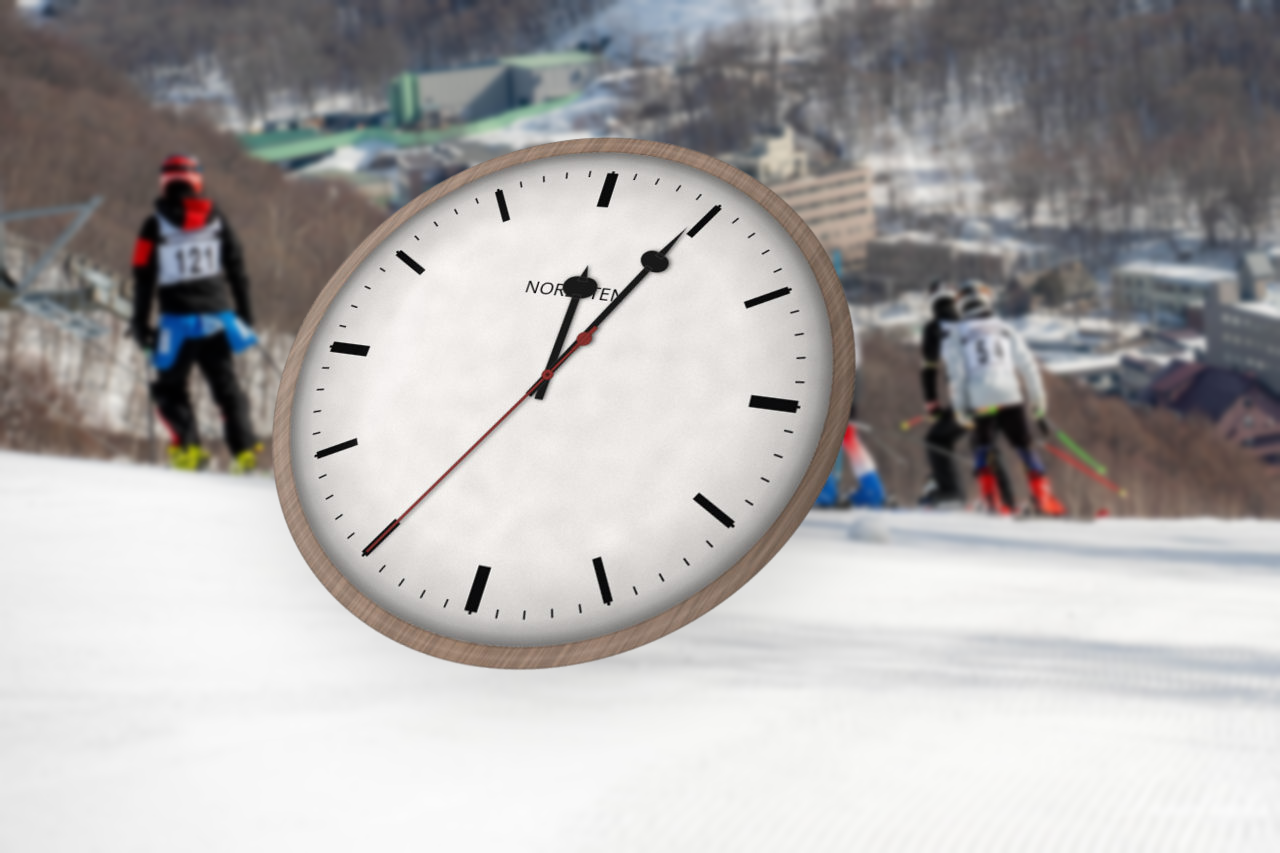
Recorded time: 12:04:35
